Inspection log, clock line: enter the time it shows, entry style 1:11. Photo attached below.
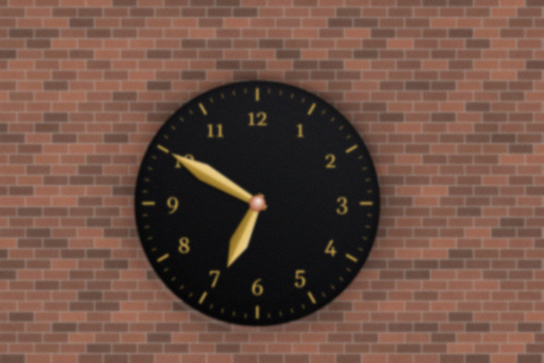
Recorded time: 6:50
